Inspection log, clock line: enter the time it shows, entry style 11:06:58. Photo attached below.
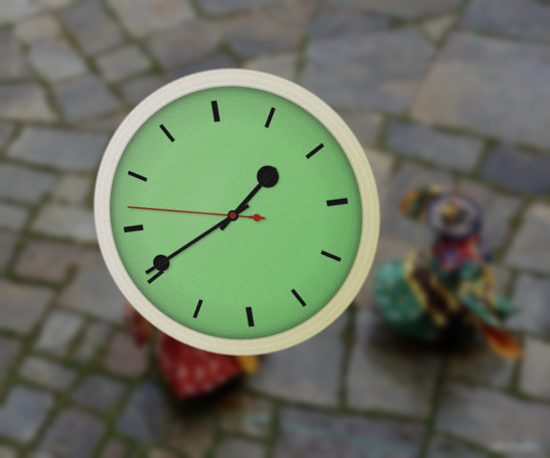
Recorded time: 1:40:47
